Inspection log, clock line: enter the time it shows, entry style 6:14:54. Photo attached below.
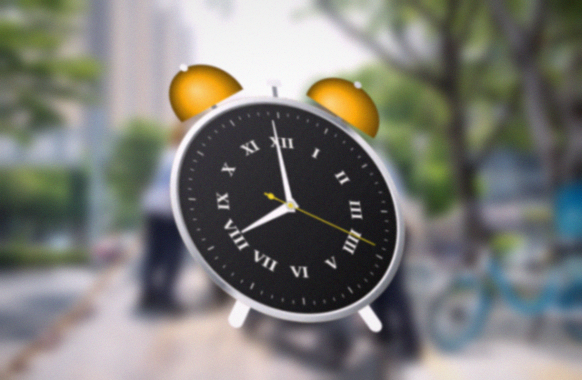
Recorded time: 7:59:19
